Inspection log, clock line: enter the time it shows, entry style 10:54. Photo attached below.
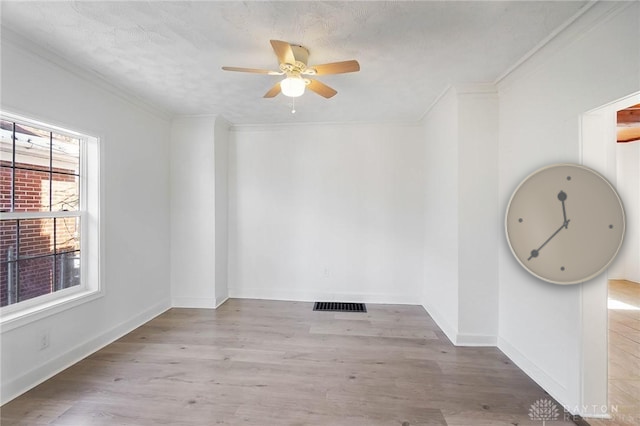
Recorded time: 11:37
